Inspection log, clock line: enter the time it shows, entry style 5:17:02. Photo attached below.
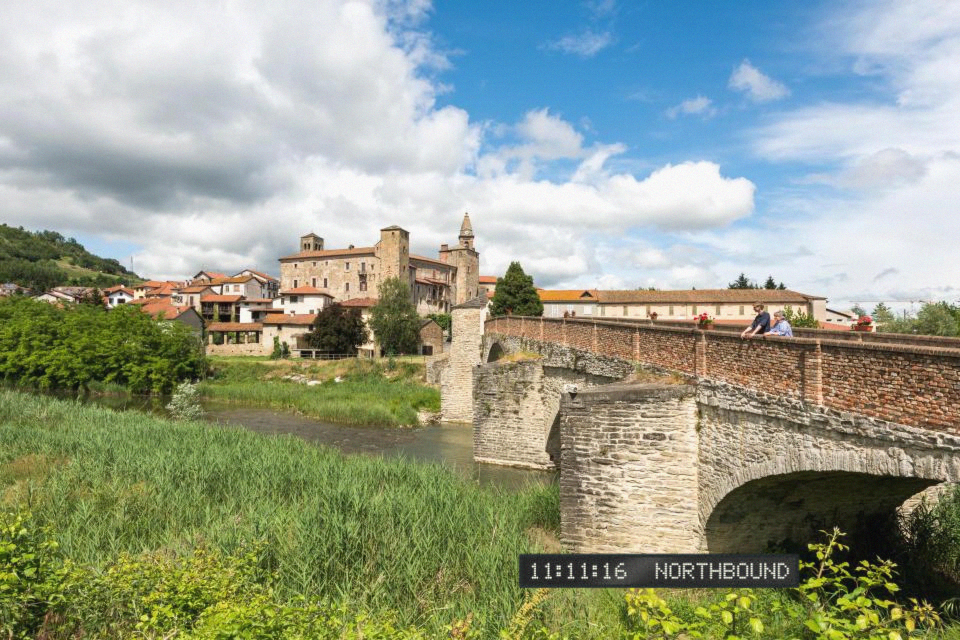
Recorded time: 11:11:16
